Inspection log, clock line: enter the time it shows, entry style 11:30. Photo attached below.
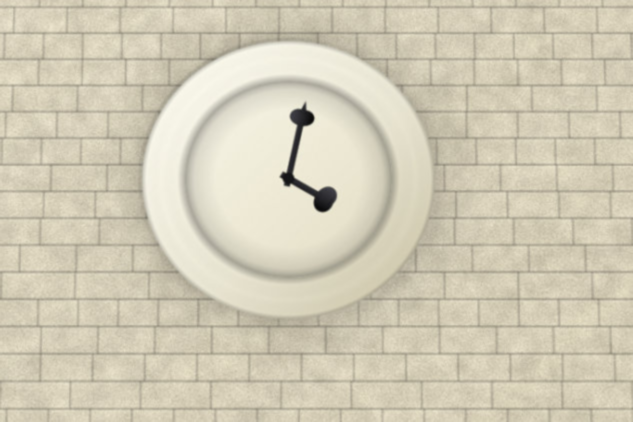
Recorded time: 4:02
